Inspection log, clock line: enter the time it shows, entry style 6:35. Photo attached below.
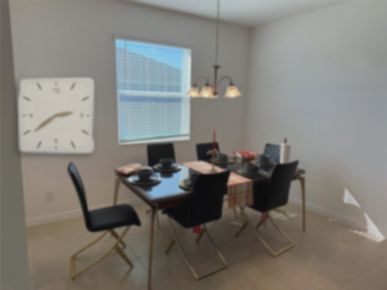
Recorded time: 2:39
